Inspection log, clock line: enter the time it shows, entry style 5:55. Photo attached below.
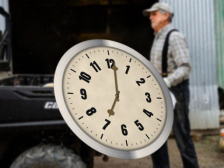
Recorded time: 7:01
